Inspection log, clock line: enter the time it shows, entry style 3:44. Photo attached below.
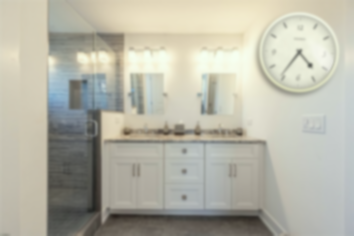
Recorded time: 4:36
